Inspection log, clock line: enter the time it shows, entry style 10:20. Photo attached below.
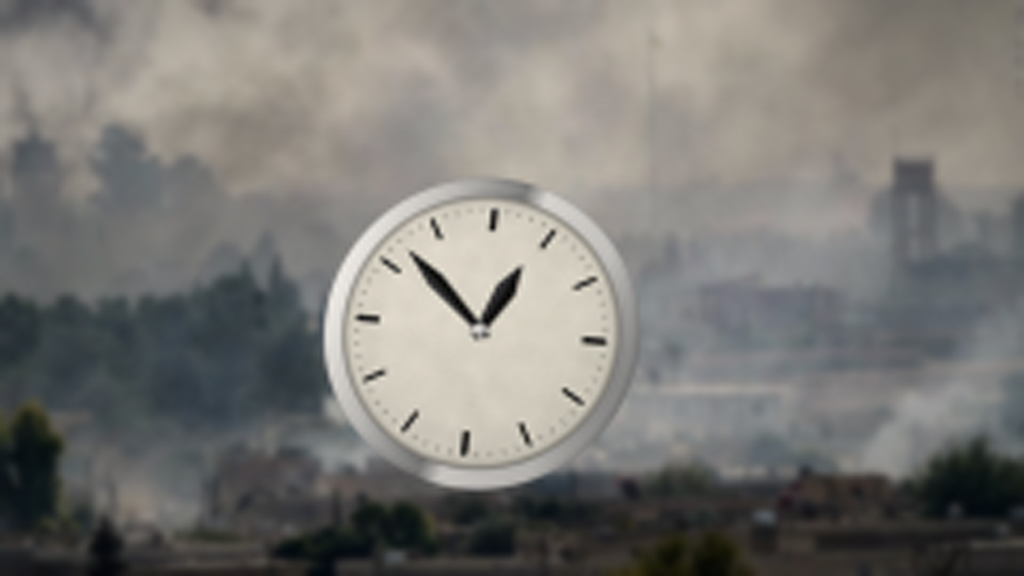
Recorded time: 12:52
